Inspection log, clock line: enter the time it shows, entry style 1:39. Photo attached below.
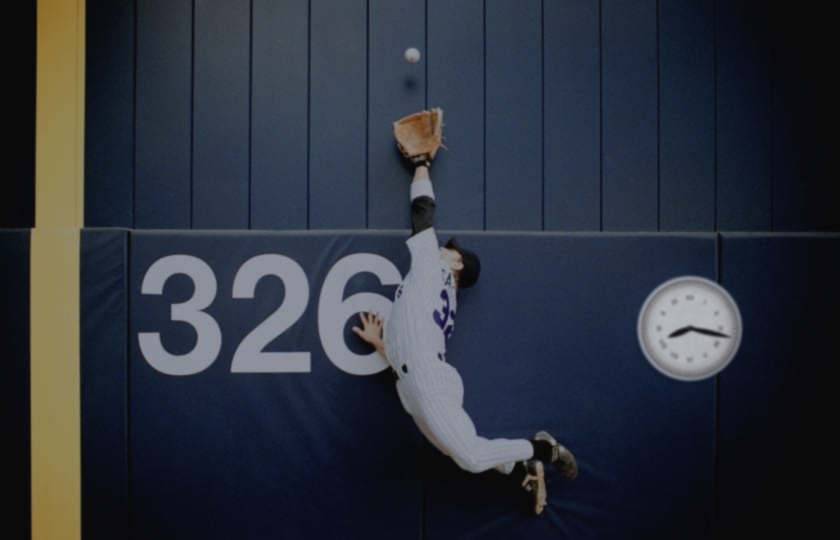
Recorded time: 8:17
